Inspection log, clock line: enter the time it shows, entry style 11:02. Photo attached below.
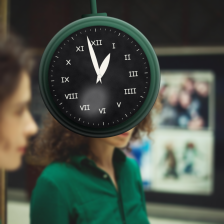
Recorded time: 12:58
